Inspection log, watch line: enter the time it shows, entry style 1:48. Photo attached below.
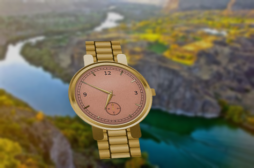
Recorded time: 6:50
